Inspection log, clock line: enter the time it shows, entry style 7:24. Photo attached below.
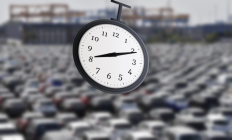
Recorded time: 8:11
